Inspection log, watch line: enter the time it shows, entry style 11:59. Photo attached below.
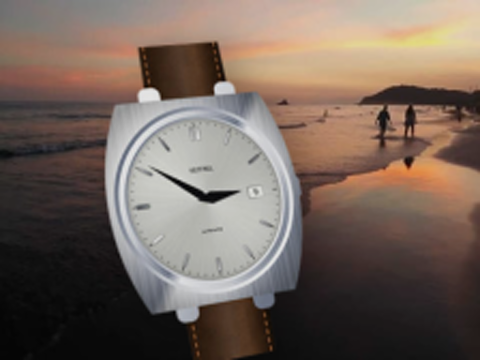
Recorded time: 2:51
